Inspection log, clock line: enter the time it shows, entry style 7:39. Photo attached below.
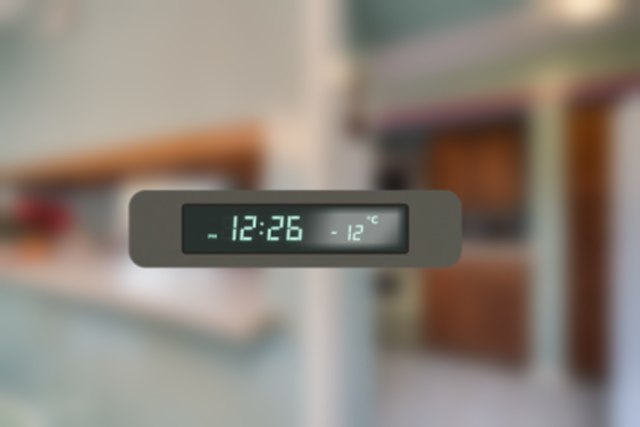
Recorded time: 12:26
